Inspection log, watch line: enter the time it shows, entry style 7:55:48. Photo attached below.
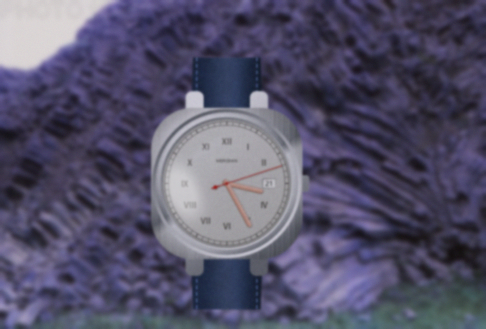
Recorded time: 3:25:12
